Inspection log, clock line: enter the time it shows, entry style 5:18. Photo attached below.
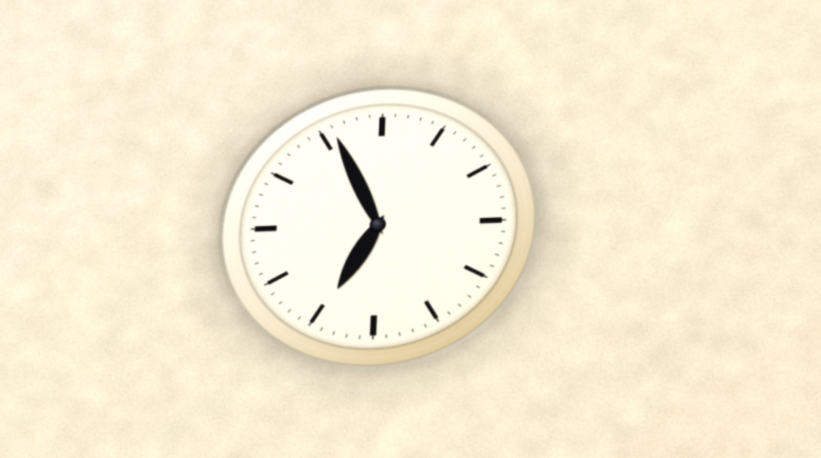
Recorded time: 6:56
